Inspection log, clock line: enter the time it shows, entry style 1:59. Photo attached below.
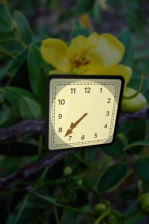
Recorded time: 7:37
